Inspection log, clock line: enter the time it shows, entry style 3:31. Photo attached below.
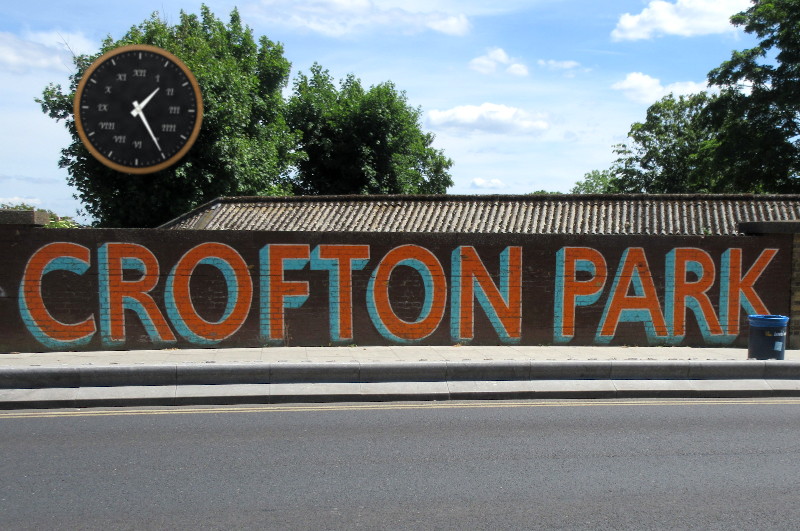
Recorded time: 1:25
